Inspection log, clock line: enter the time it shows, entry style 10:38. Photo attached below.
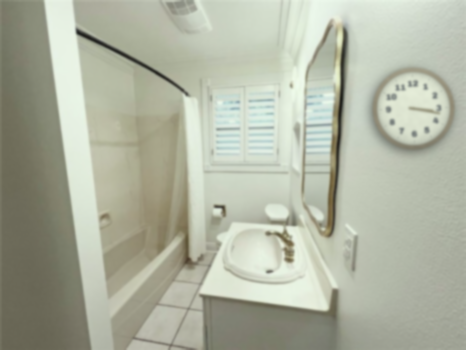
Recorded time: 3:17
